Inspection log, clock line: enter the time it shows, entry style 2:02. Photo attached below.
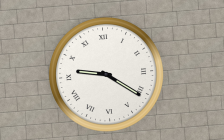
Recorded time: 9:21
